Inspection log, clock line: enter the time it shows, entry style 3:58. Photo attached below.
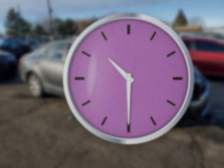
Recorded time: 10:30
